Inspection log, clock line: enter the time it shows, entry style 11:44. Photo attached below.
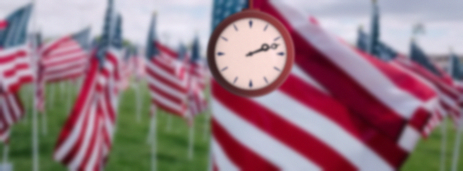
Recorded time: 2:12
